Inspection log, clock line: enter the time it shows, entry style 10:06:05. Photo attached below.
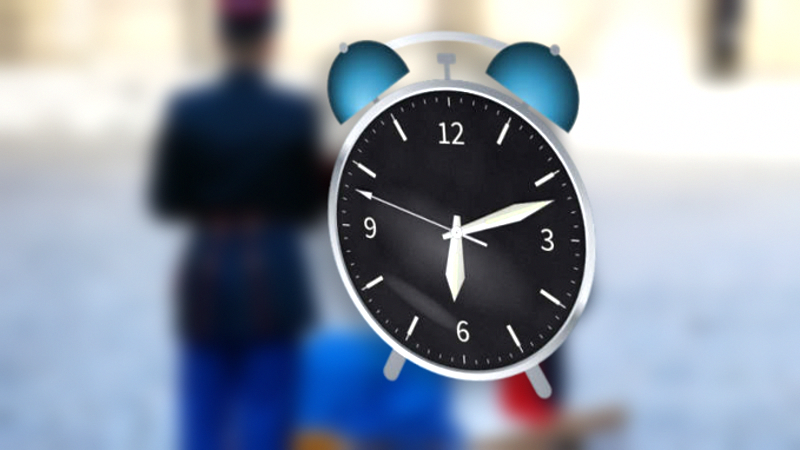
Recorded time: 6:11:48
